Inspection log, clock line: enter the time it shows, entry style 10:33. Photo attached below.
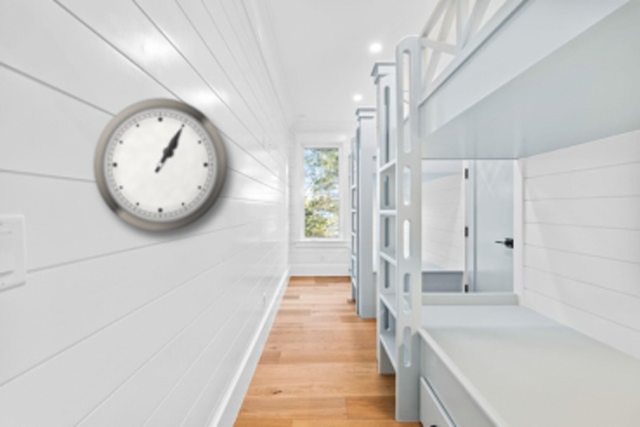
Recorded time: 1:05
